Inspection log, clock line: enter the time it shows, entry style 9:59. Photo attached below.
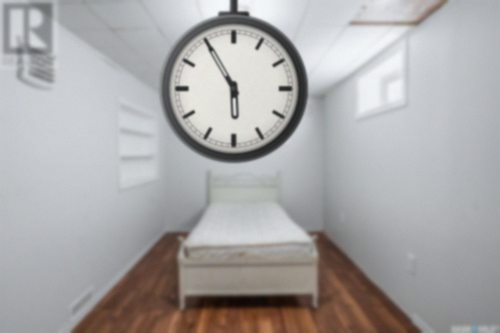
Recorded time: 5:55
